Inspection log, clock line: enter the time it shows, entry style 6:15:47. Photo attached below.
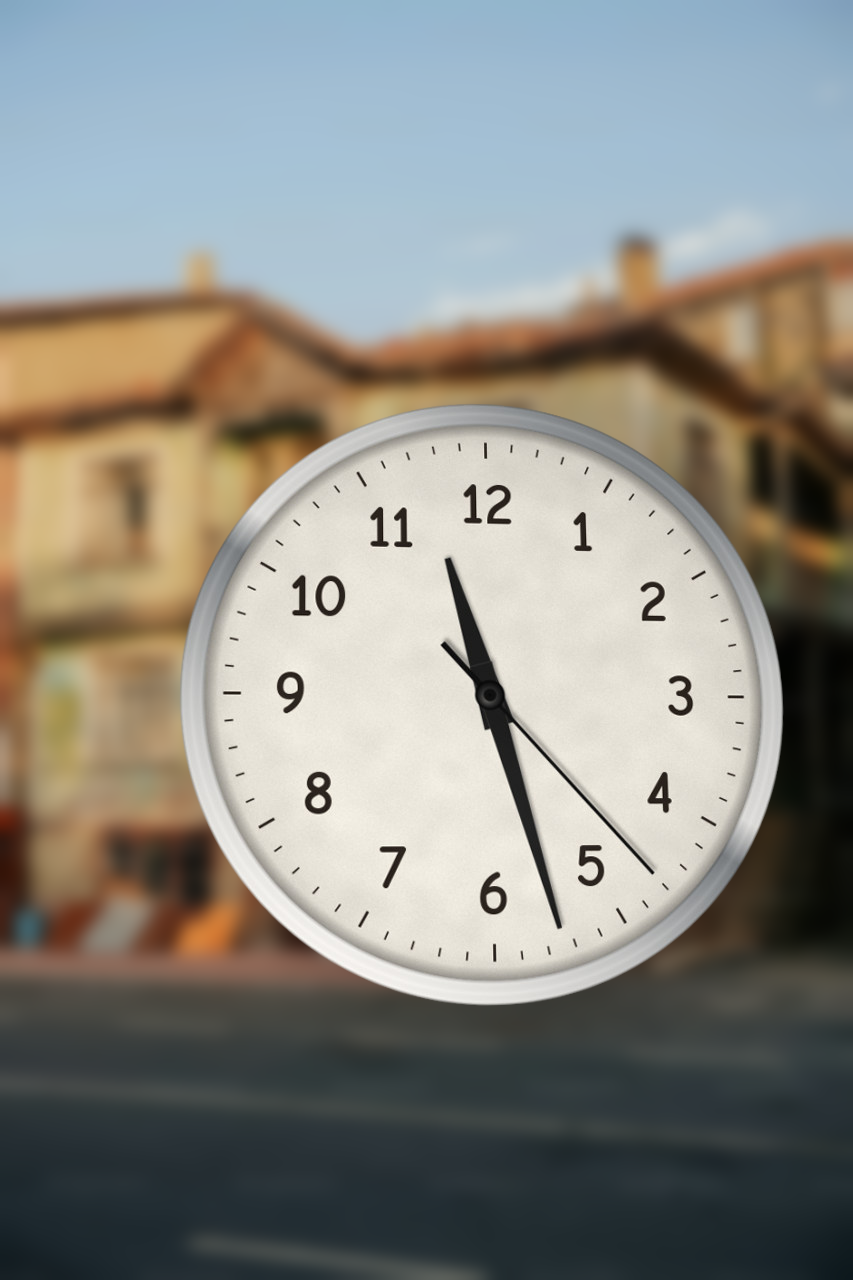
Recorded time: 11:27:23
